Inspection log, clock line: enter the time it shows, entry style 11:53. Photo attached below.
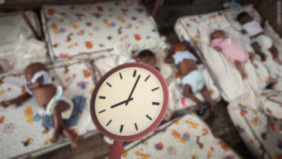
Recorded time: 8:02
